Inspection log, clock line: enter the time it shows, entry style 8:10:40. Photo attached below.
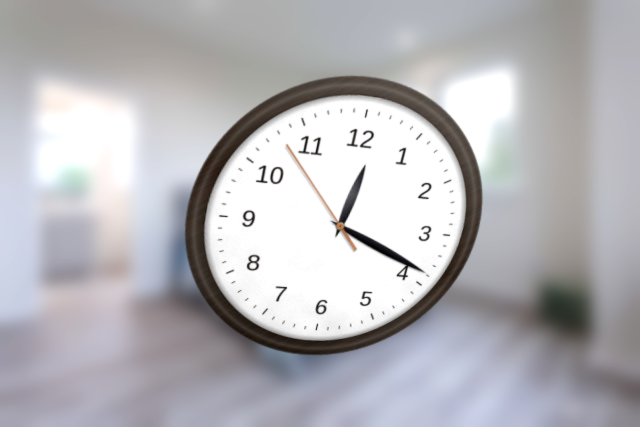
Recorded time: 12:18:53
